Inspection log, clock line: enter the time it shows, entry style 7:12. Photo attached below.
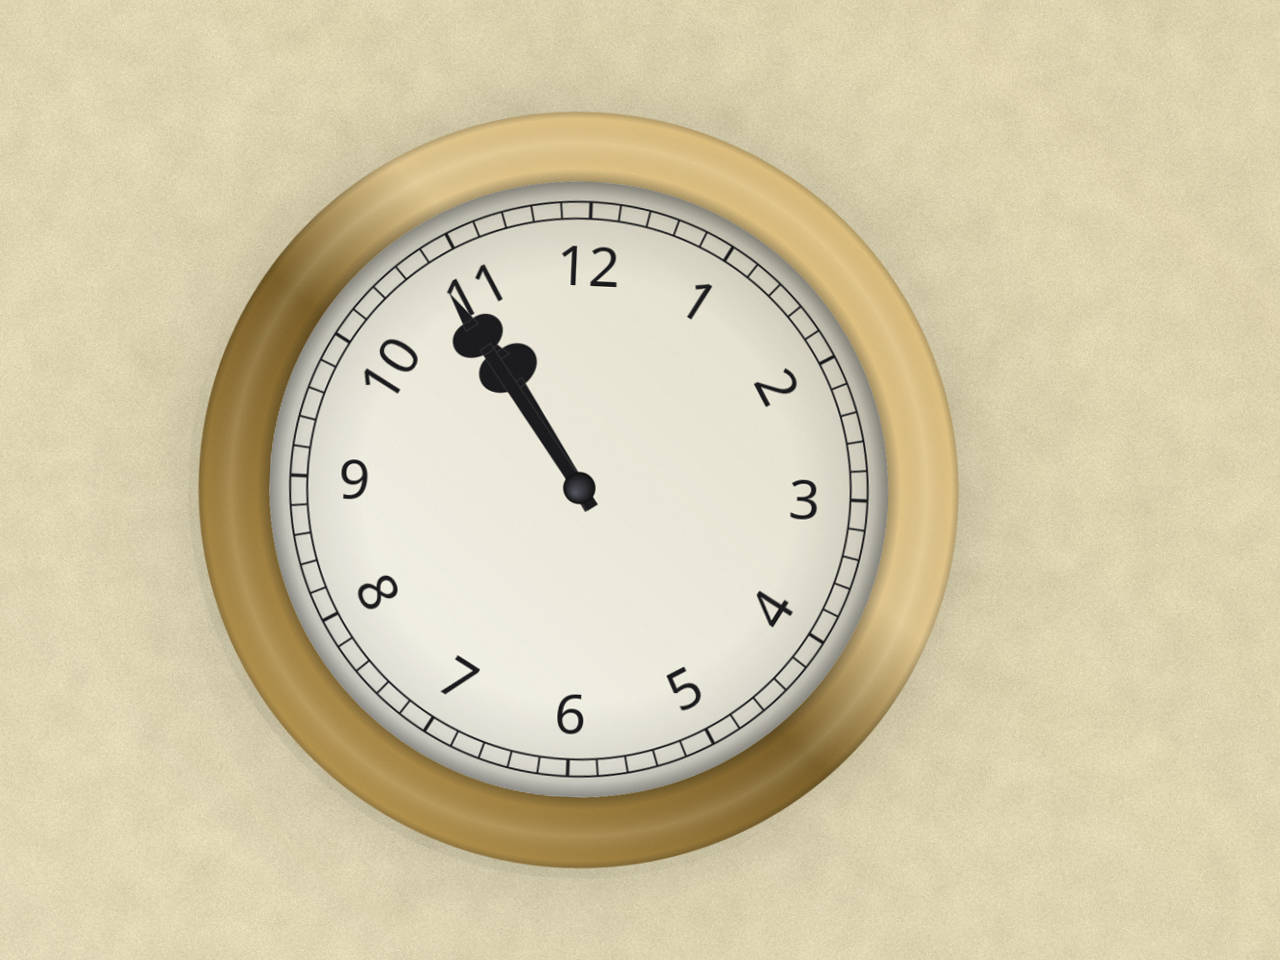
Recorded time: 10:54
